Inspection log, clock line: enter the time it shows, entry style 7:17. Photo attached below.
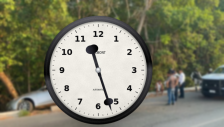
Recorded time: 11:27
